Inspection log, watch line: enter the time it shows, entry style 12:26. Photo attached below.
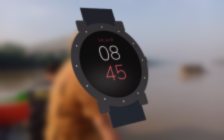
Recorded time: 8:45
